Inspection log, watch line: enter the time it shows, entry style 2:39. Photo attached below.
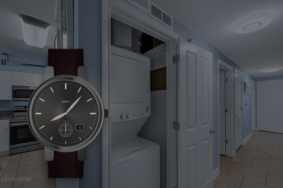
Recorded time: 8:07
